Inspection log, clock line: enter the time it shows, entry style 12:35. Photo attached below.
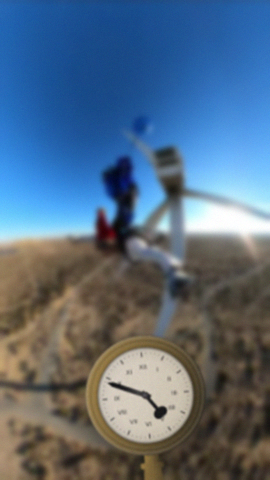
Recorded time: 4:49
